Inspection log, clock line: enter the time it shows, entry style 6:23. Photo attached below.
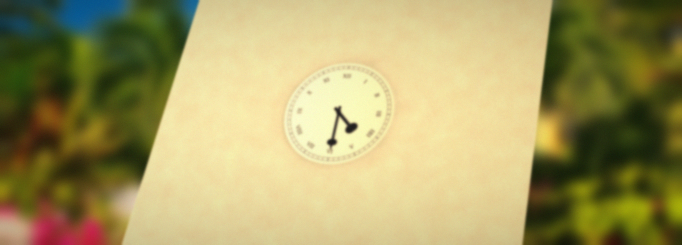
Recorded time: 4:30
